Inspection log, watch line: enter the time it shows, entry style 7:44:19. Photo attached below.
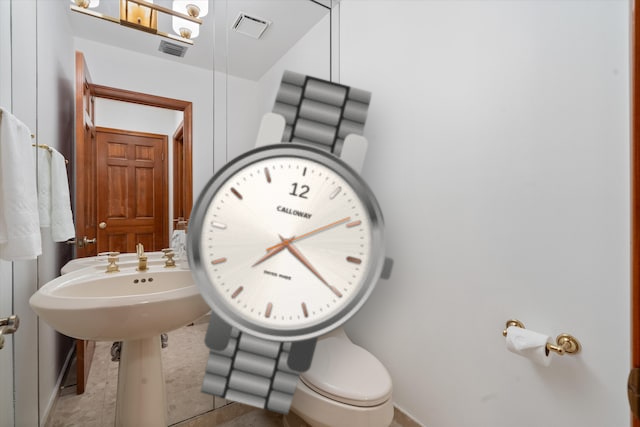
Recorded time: 7:20:09
